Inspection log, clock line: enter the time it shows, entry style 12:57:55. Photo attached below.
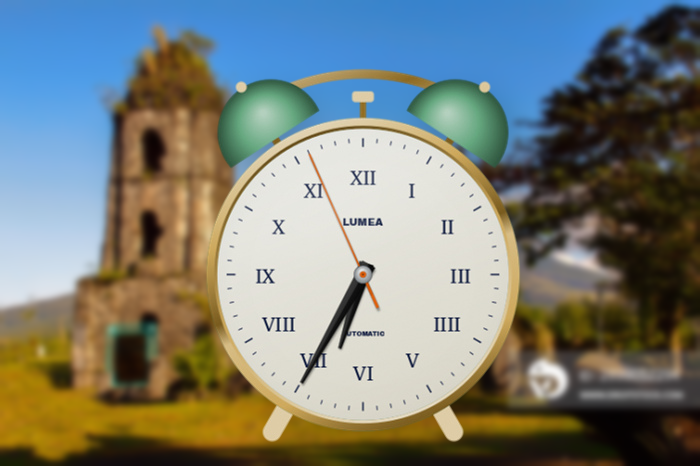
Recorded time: 6:34:56
